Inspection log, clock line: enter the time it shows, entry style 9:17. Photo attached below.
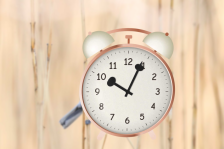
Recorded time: 10:04
